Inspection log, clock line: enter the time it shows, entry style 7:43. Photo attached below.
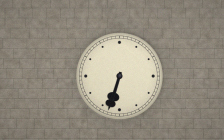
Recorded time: 6:33
